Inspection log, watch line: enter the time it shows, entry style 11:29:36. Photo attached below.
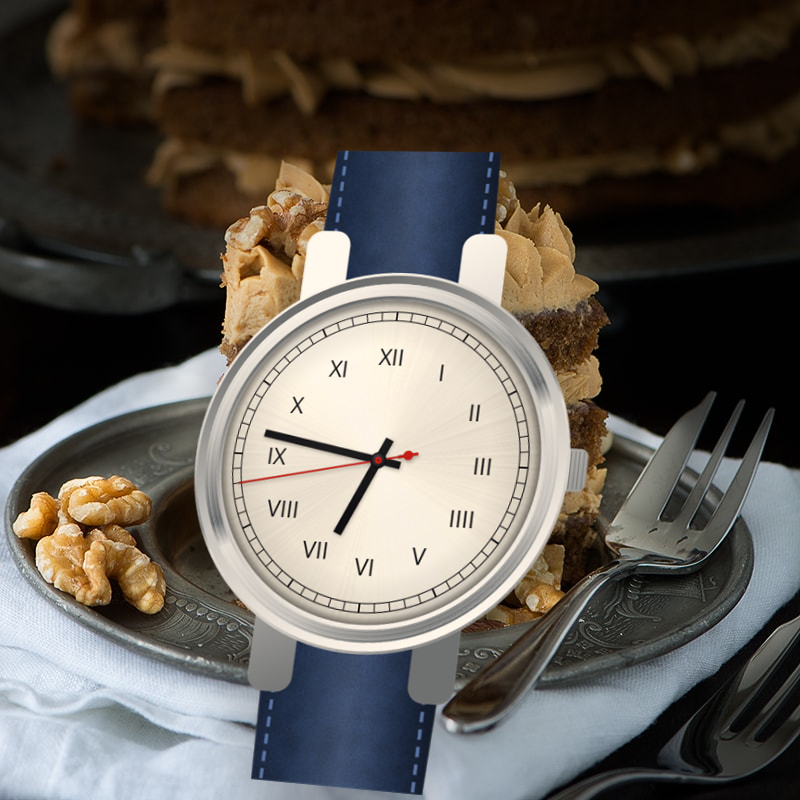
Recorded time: 6:46:43
